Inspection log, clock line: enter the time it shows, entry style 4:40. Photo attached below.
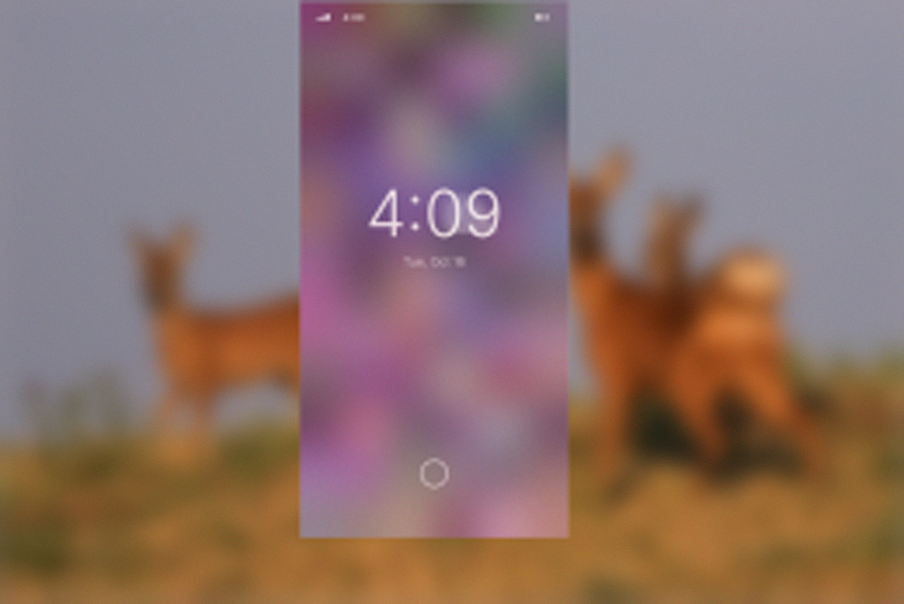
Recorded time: 4:09
